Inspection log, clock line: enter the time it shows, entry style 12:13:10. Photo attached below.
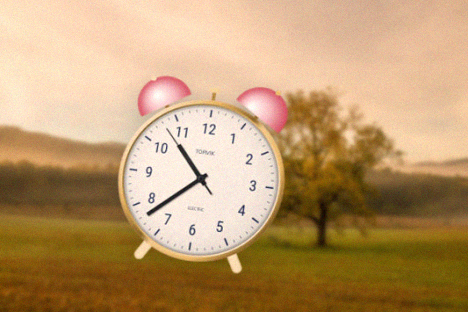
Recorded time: 10:37:53
